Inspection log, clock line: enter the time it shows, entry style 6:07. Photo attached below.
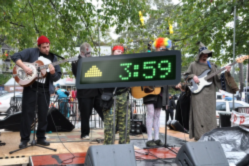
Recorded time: 3:59
